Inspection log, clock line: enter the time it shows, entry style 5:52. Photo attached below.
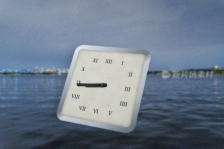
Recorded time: 8:44
